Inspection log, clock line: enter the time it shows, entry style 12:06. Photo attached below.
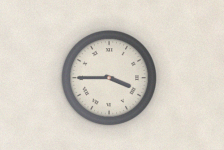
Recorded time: 3:45
